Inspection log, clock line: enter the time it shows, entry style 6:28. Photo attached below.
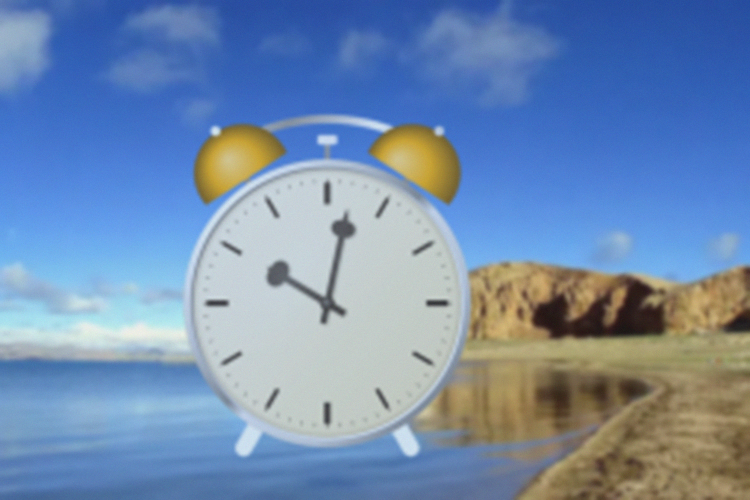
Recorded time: 10:02
